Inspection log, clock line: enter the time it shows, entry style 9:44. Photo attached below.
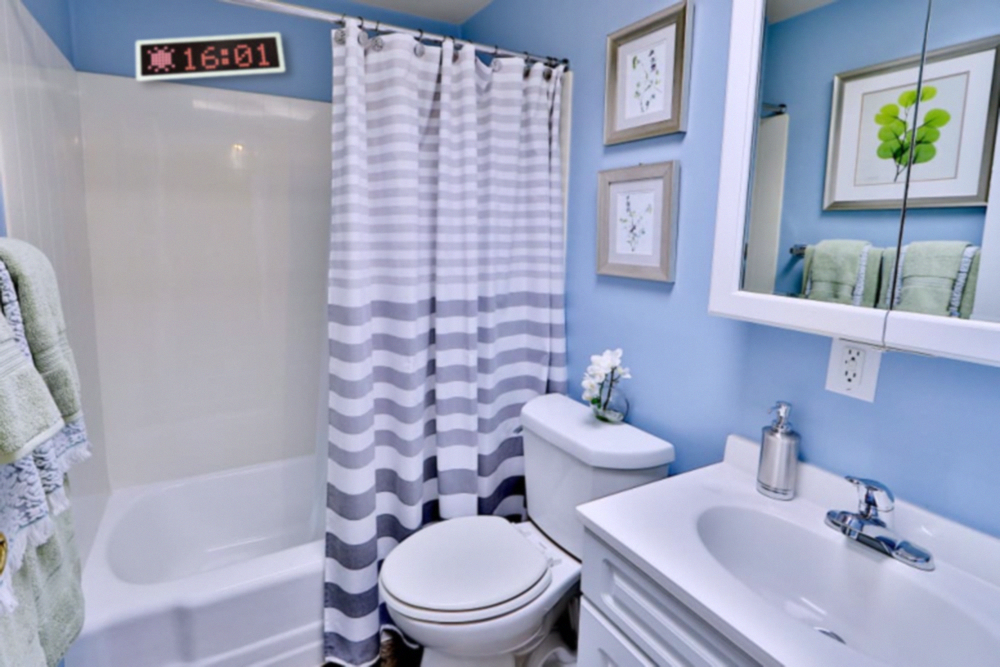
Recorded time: 16:01
